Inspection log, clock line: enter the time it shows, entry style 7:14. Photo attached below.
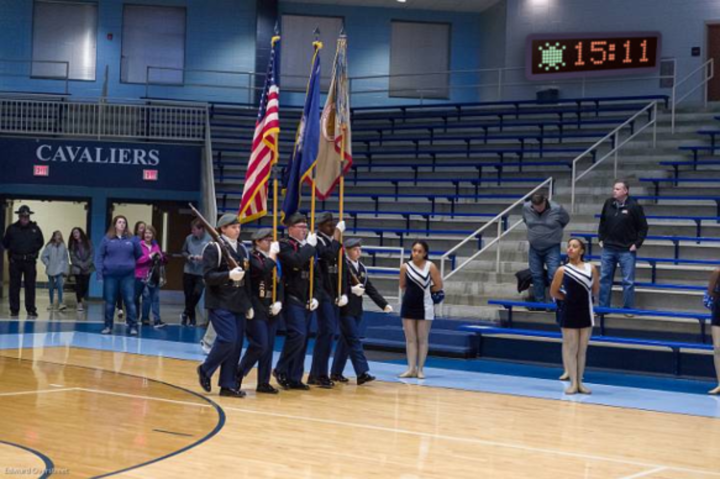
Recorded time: 15:11
